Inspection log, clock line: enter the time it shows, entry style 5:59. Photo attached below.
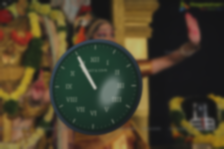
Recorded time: 10:55
